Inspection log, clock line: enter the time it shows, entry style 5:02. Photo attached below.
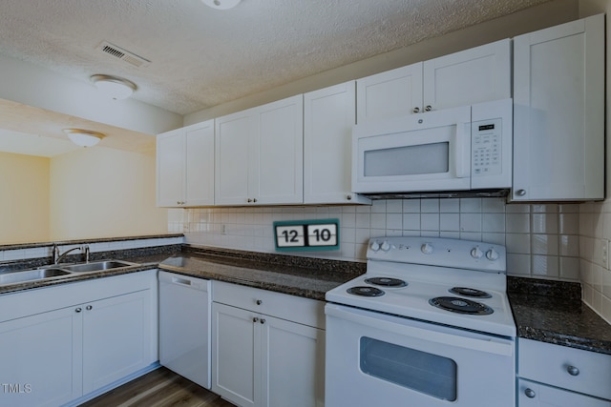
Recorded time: 12:10
